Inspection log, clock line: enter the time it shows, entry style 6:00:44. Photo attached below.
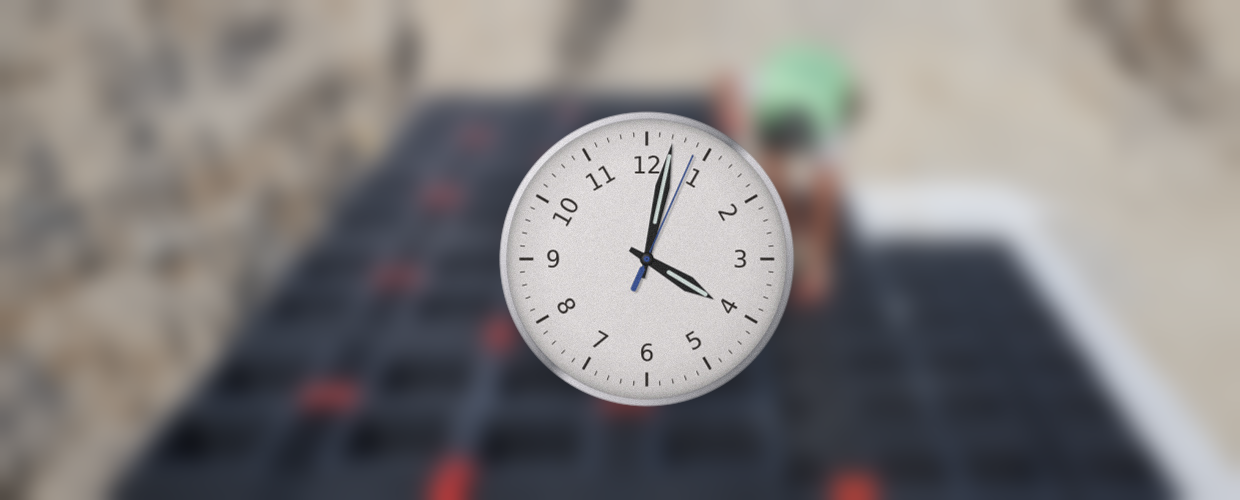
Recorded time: 4:02:04
